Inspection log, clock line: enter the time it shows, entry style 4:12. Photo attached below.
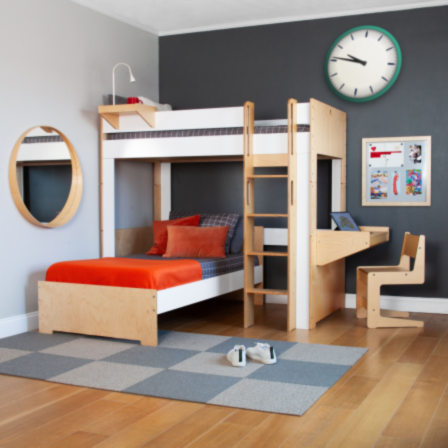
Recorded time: 9:46
